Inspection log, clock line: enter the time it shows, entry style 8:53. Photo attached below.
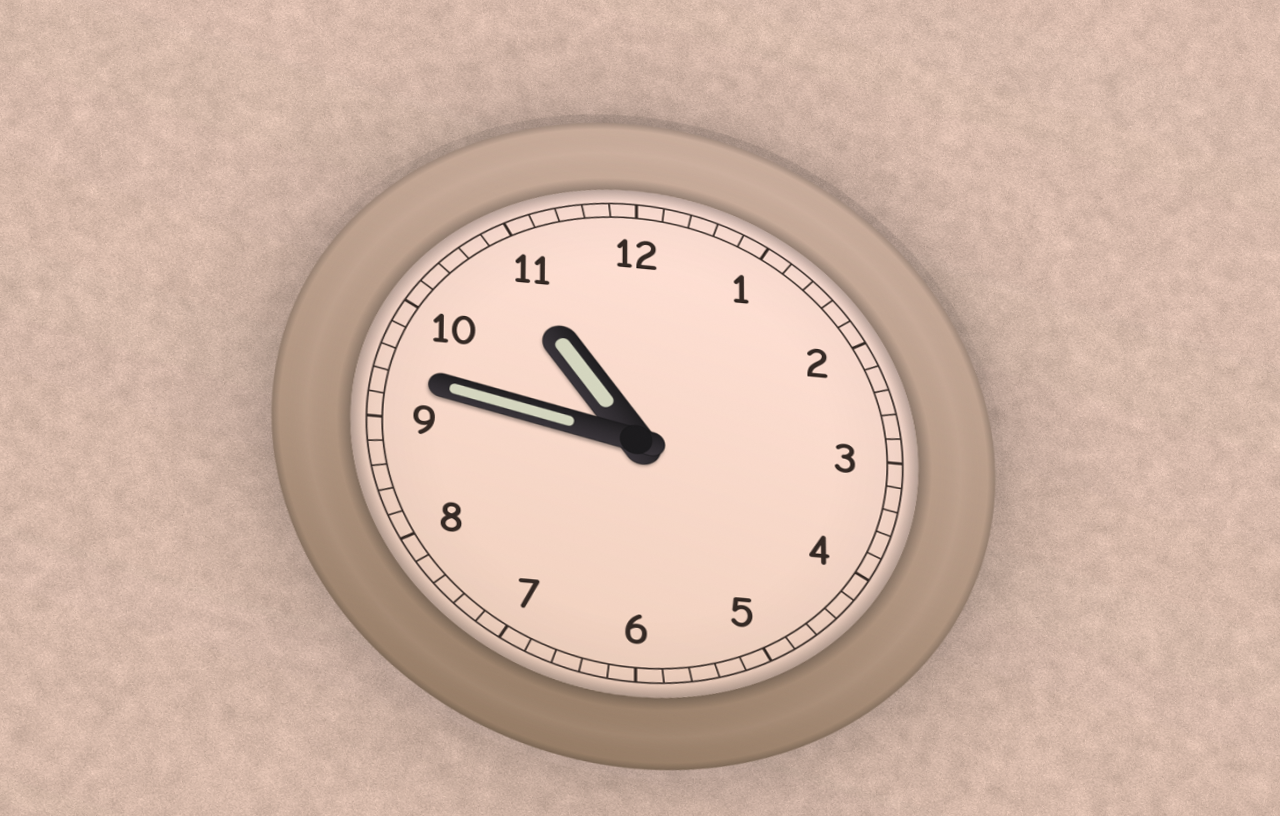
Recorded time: 10:47
